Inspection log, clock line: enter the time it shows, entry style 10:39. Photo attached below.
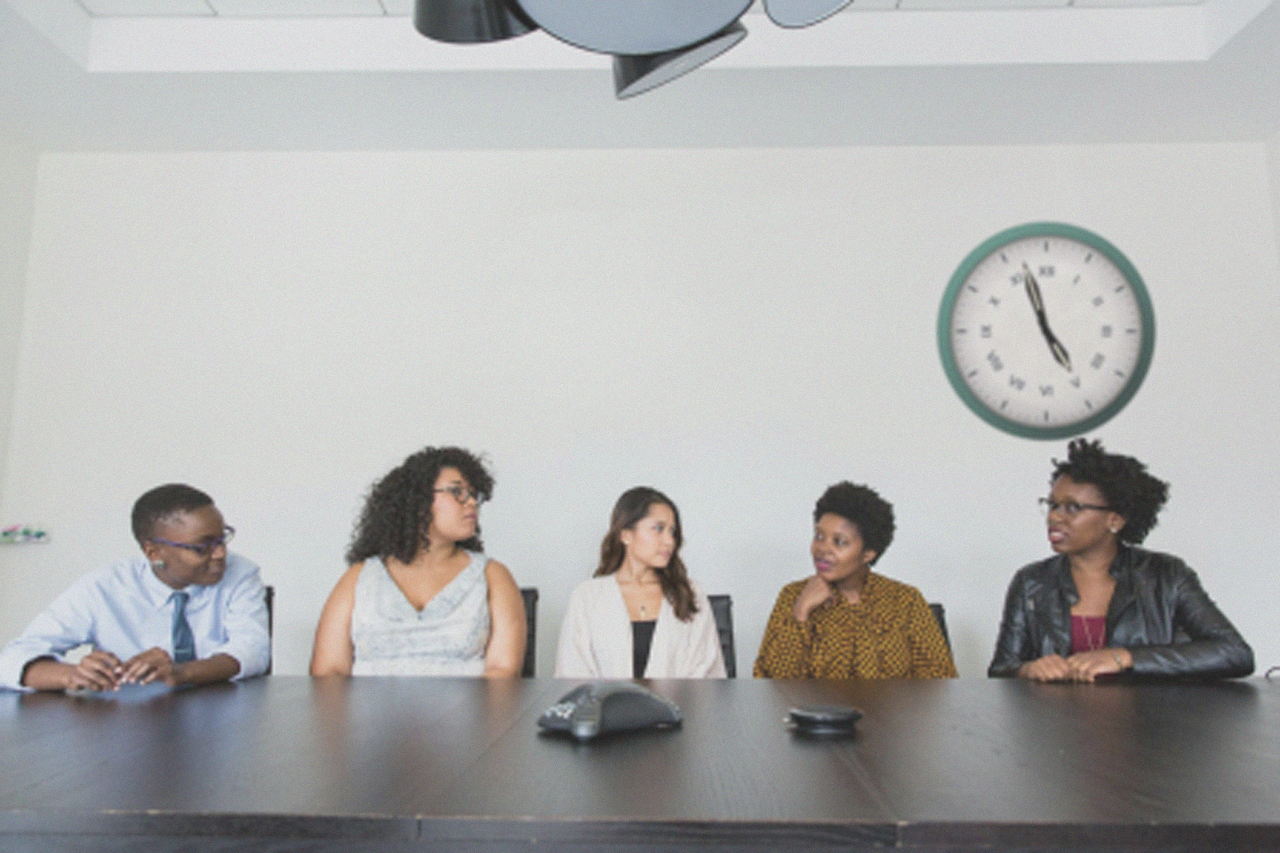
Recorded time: 4:57
